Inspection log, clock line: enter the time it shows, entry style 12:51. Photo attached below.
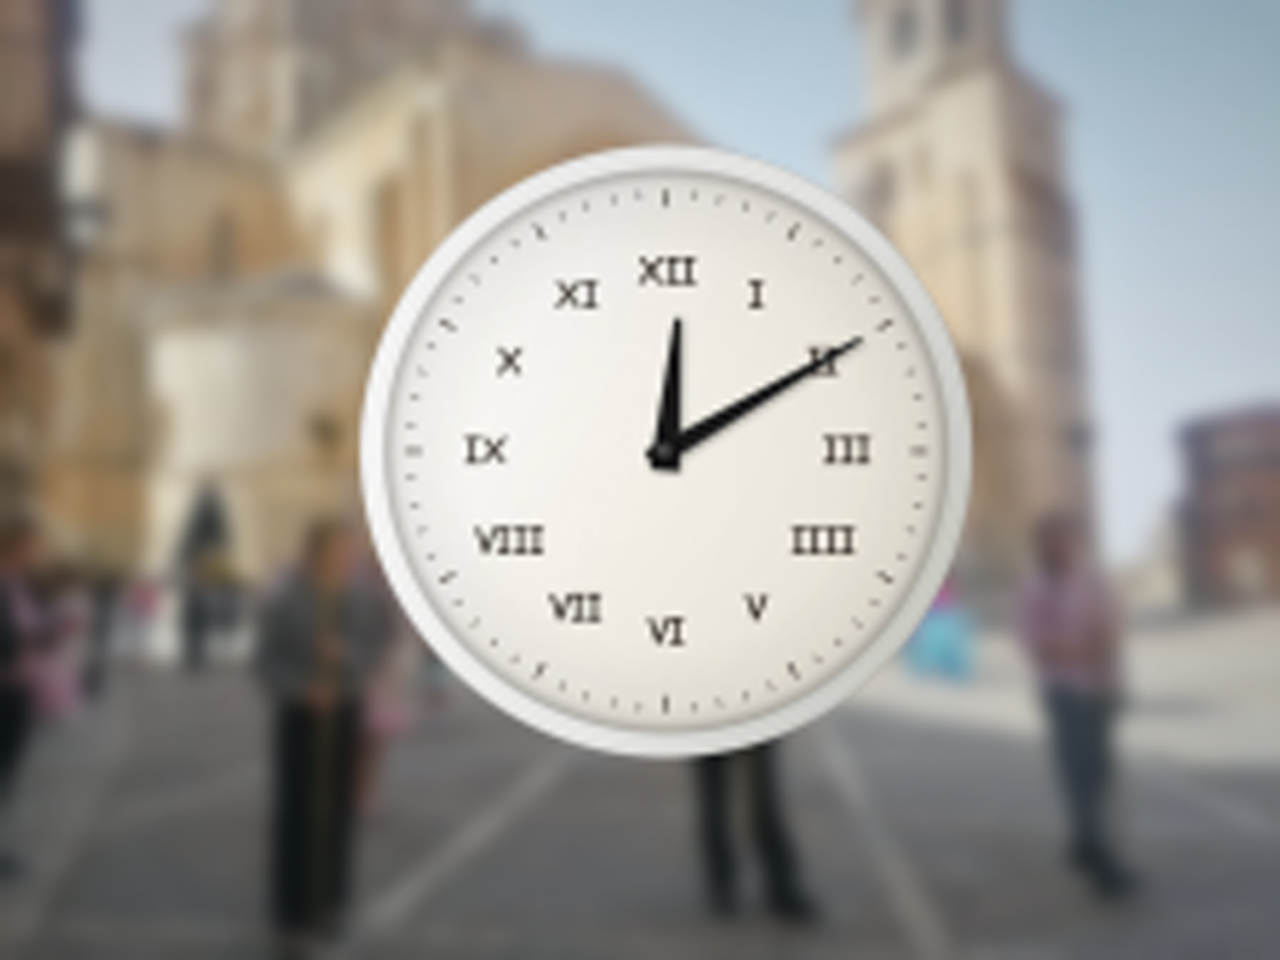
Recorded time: 12:10
